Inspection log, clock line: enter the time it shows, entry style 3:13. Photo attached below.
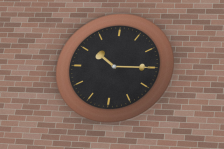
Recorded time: 10:15
